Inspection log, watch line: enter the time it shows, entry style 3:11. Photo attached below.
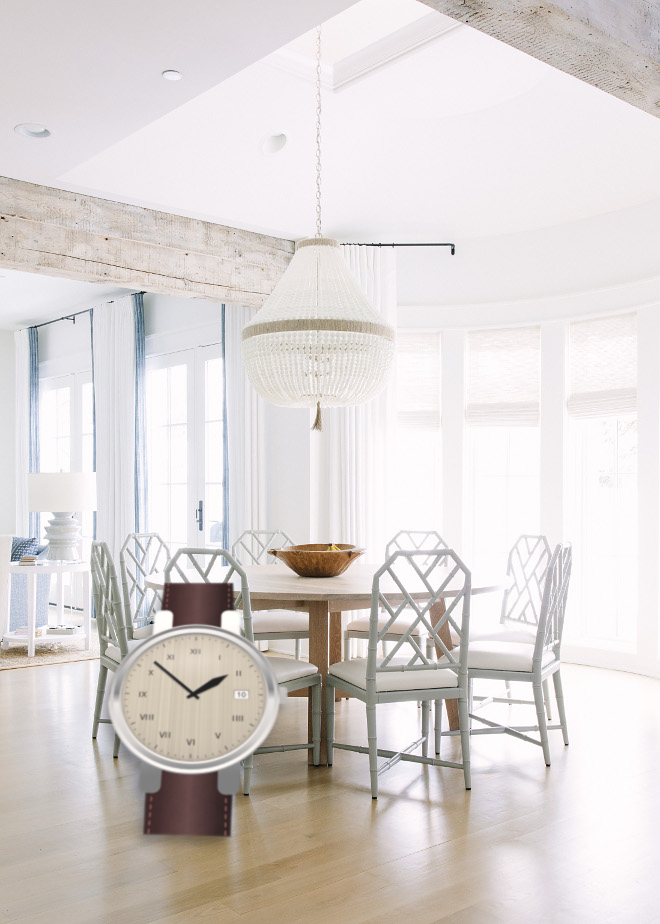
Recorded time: 1:52
